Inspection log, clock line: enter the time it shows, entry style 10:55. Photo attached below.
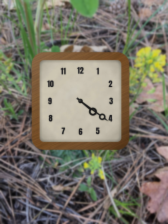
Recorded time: 4:21
